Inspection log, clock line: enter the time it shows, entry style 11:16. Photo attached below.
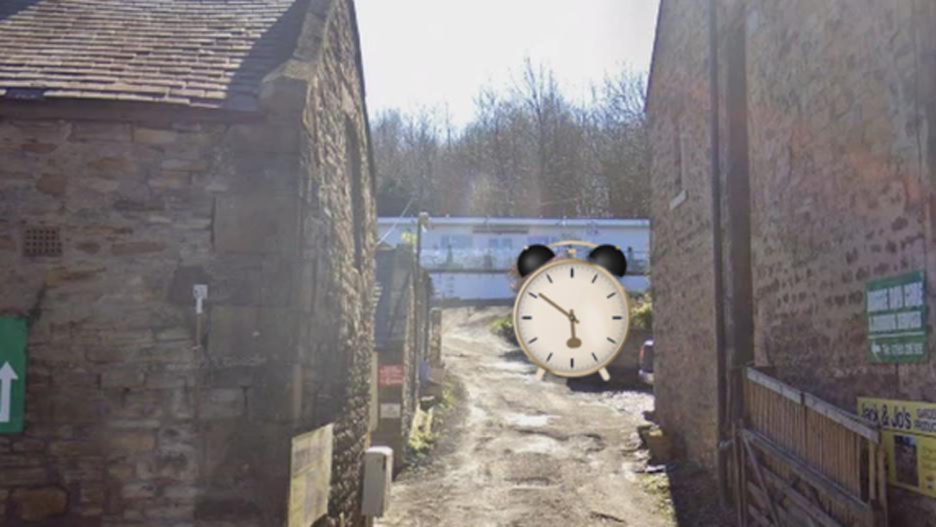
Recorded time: 5:51
